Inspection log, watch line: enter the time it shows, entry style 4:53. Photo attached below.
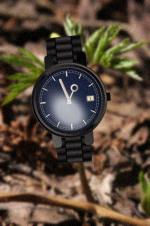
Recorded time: 12:57
